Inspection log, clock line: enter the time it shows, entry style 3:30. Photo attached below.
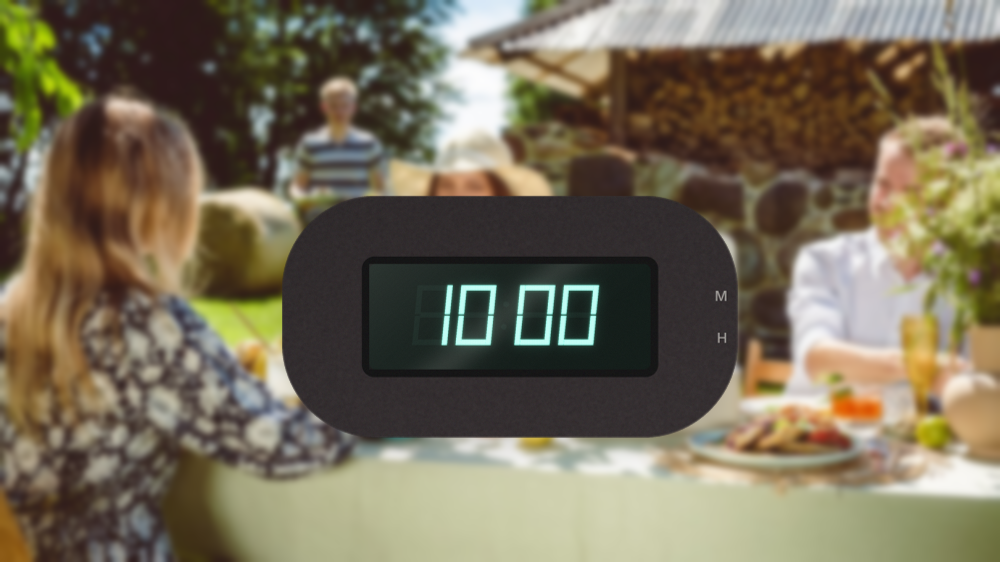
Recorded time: 10:00
